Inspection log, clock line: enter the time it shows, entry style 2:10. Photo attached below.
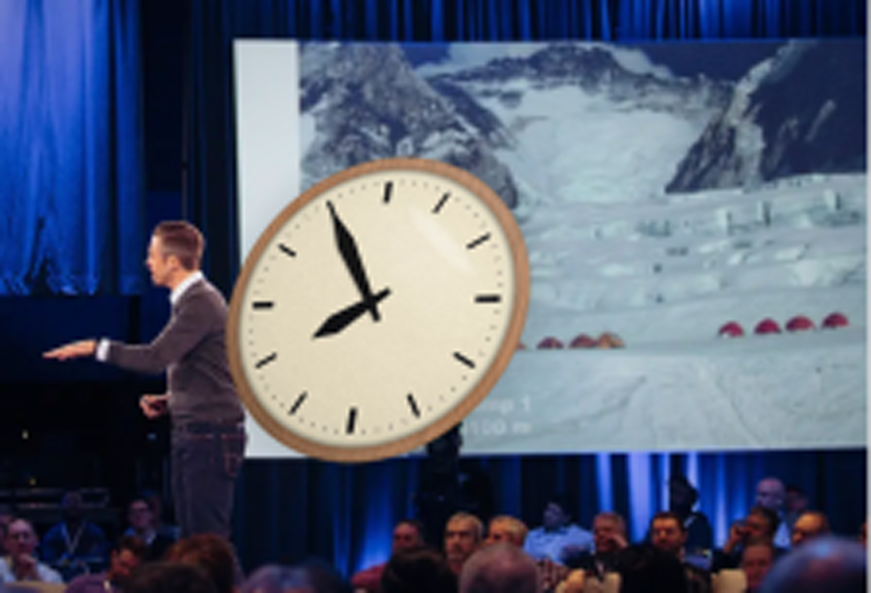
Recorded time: 7:55
